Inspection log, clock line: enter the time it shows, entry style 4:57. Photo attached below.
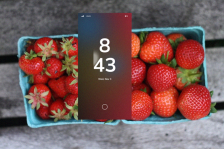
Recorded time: 8:43
